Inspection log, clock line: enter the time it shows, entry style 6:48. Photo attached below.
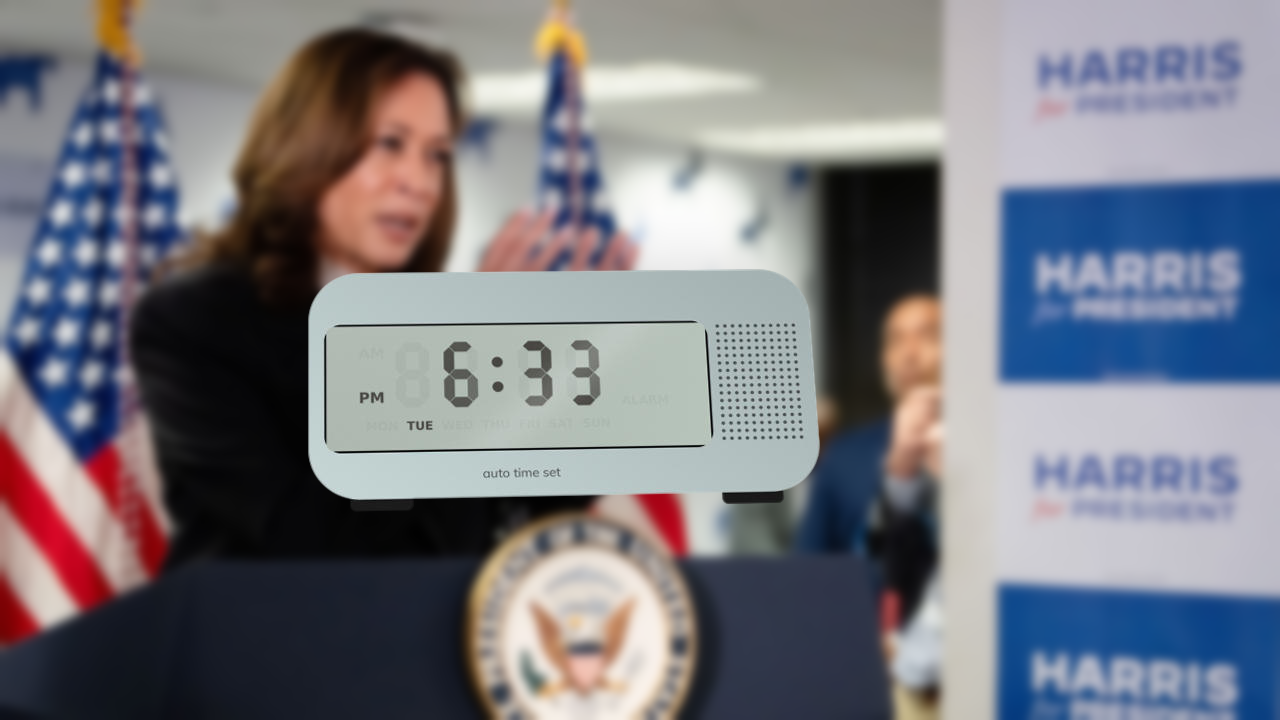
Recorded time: 6:33
